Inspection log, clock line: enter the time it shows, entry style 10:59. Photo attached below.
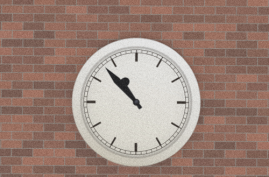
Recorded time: 10:53
